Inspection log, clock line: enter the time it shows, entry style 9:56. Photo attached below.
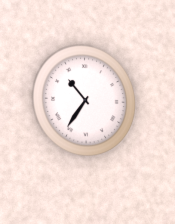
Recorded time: 10:36
